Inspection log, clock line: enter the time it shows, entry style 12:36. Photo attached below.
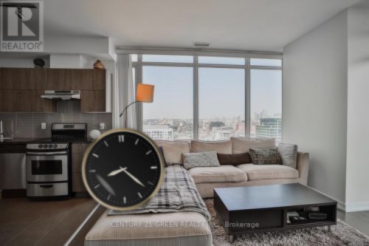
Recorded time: 8:22
